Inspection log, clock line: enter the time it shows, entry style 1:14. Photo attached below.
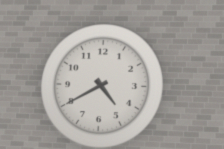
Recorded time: 4:40
